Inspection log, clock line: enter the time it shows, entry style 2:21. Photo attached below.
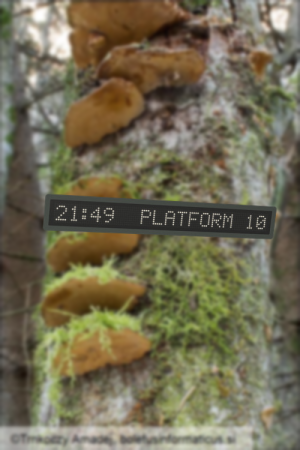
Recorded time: 21:49
